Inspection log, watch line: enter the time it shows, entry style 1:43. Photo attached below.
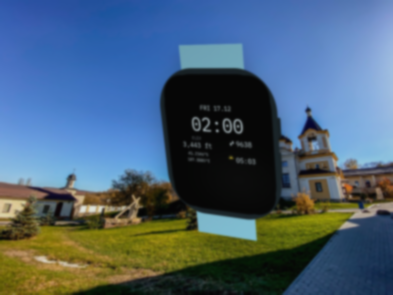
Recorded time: 2:00
